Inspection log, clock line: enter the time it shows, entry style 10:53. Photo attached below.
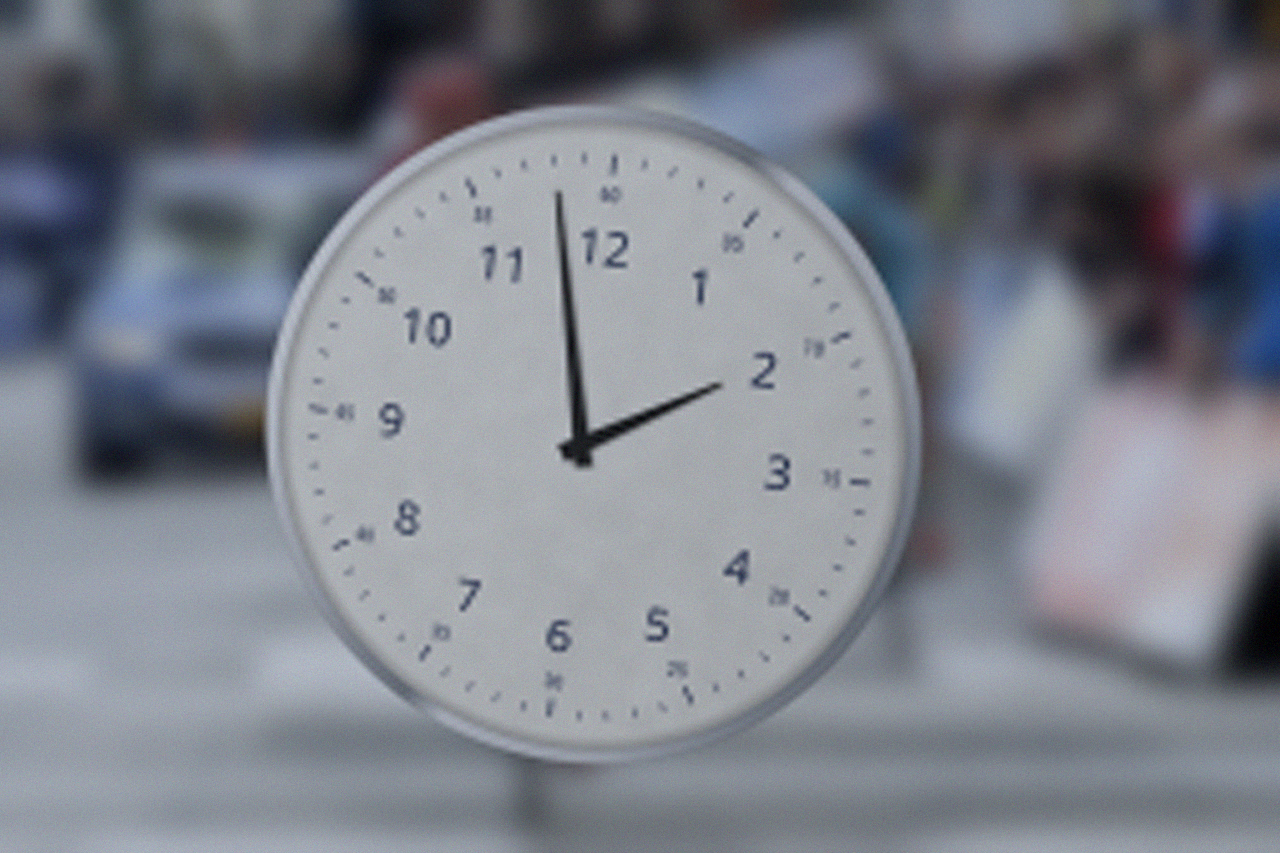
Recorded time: 1:58
